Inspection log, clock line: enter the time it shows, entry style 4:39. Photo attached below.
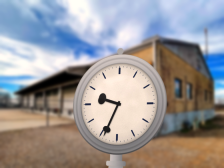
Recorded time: 9:34
